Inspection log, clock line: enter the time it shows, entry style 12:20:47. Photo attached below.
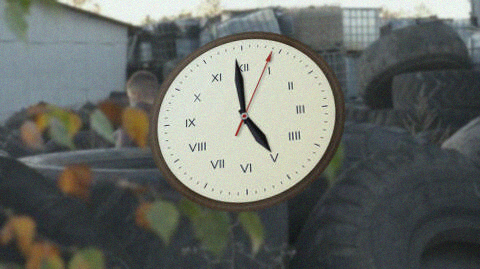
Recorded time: 4:59:04
